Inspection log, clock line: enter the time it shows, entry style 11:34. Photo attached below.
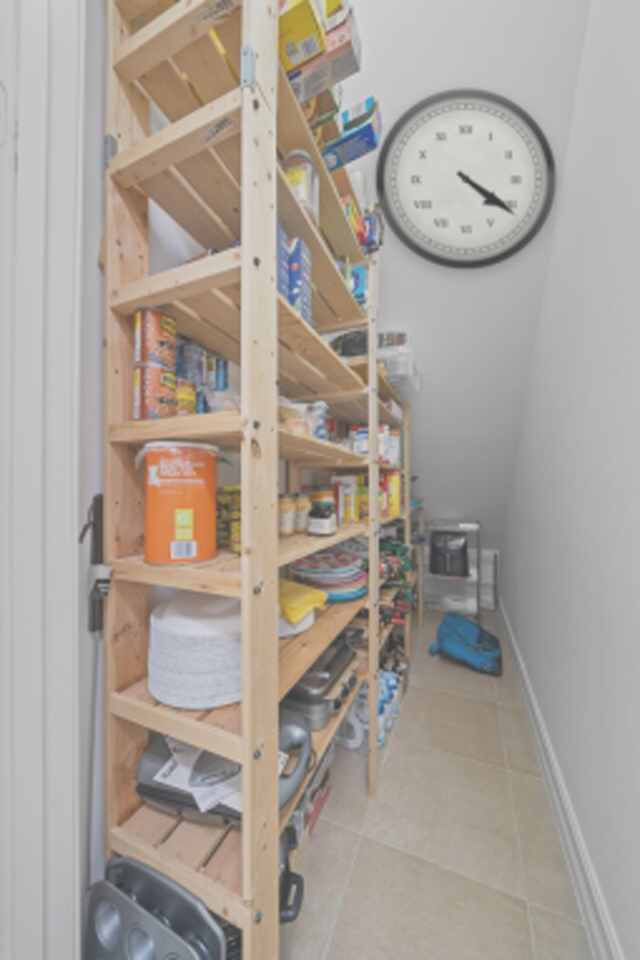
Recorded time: 4:21
